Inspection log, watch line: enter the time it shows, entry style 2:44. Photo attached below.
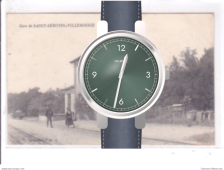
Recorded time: 12:32
